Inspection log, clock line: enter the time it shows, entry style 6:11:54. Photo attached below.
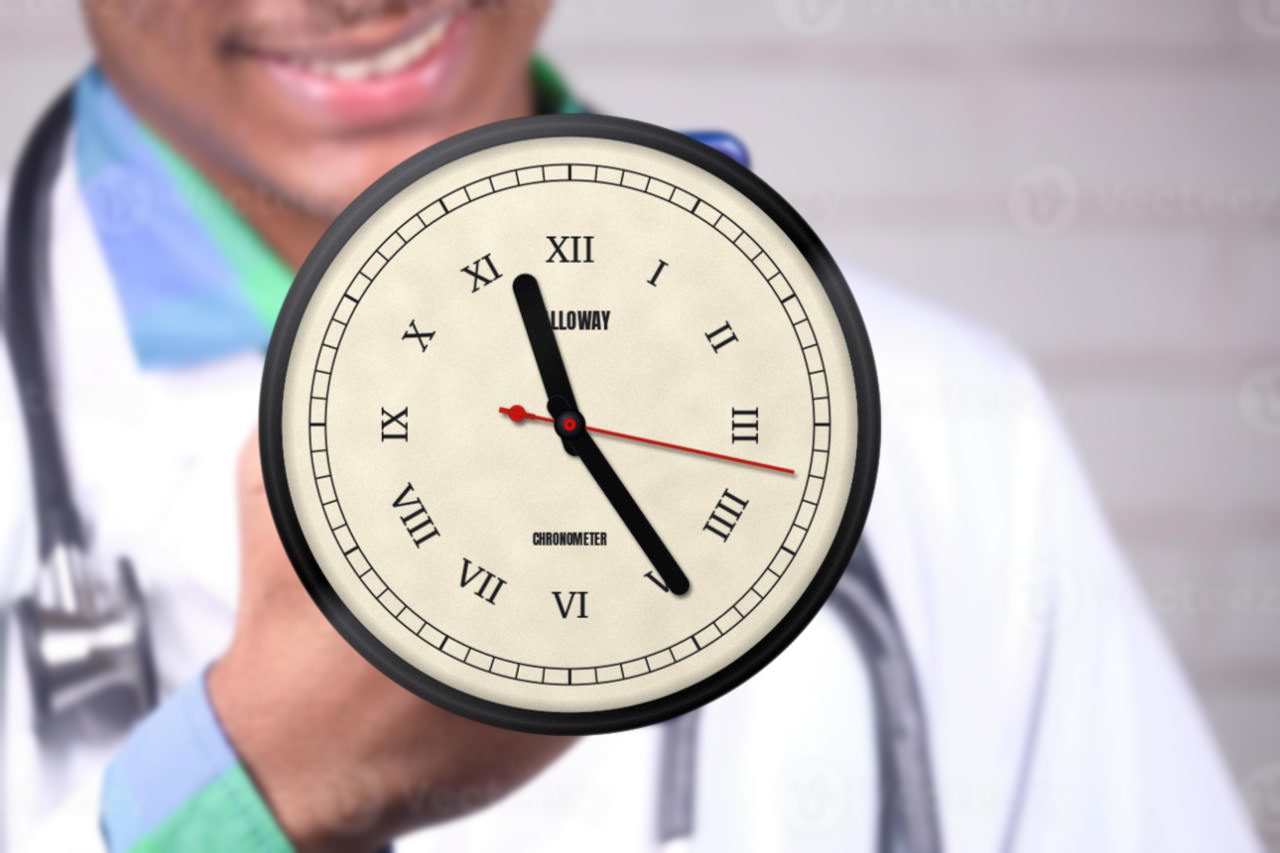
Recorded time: 11:24:17
